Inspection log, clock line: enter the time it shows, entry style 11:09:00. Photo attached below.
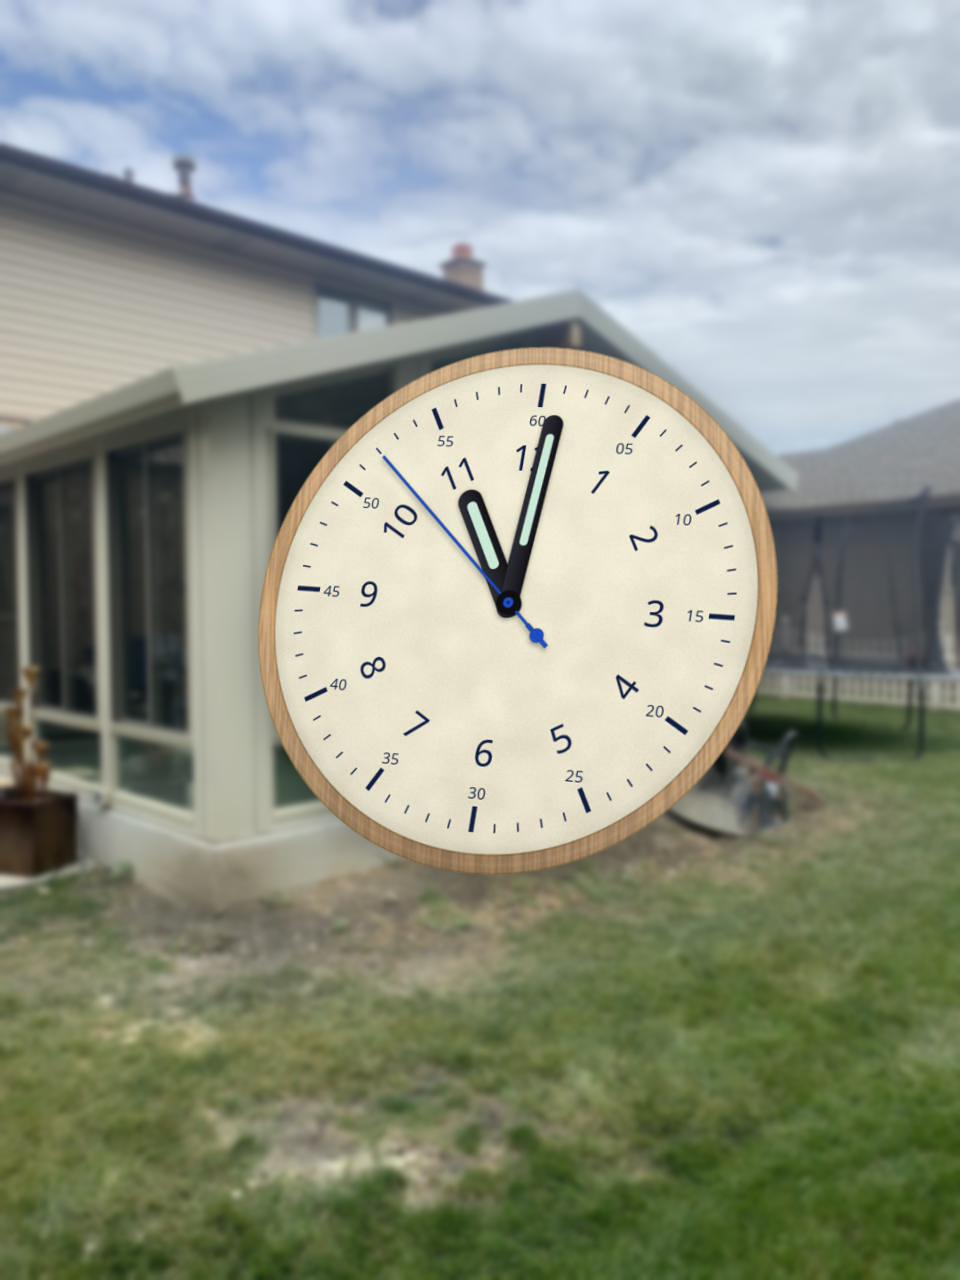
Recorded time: 11:00:52
